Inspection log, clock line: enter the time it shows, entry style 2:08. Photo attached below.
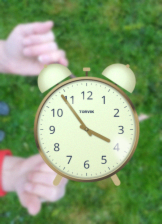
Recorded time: 3:54
